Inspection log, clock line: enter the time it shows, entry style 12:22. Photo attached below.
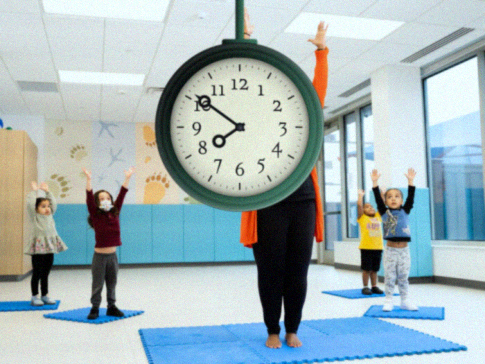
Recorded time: 7:51
